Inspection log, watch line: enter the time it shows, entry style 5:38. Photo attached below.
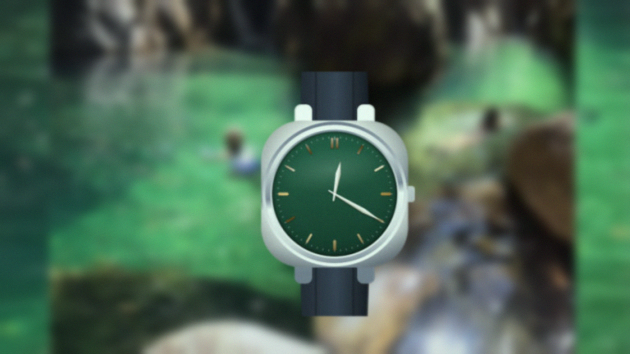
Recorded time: 12:20
